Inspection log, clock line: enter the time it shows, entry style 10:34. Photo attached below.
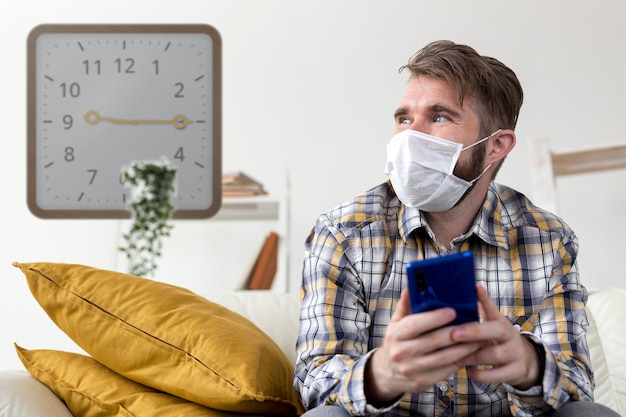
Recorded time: 9:15
